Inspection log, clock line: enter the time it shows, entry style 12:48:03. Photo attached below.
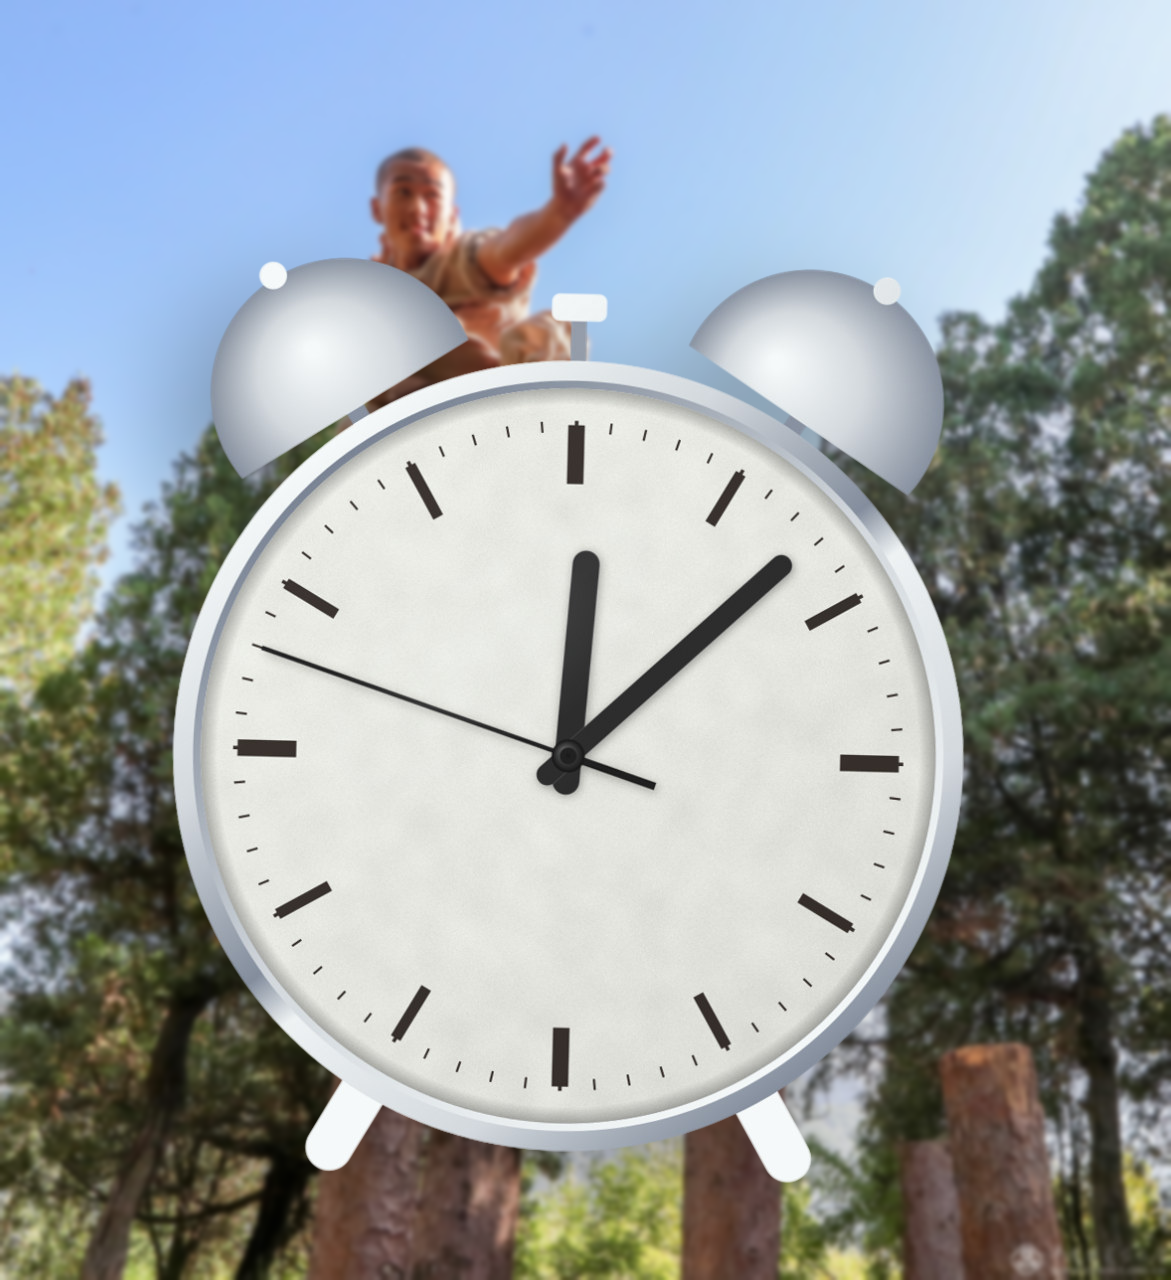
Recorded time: 12:07:48
